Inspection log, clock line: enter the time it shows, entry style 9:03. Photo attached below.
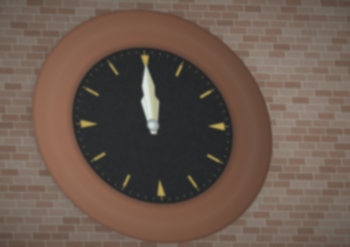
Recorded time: 12:00
